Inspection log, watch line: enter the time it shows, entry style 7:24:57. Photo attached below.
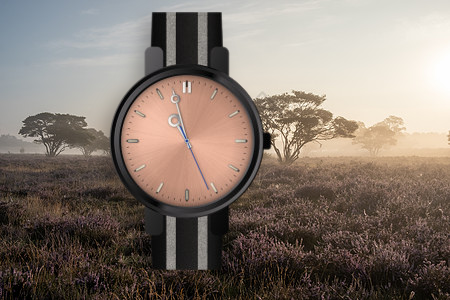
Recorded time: 10:57:26
